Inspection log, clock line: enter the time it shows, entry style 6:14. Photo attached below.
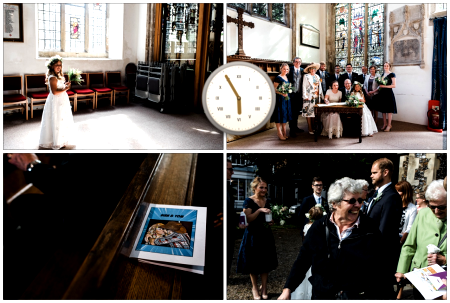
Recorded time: 5:55
